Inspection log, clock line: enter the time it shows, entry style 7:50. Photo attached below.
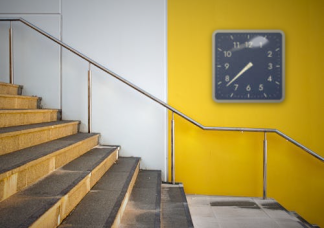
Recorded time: 7:38
